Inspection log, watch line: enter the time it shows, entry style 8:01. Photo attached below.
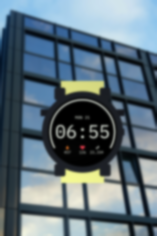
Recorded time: 6:55
